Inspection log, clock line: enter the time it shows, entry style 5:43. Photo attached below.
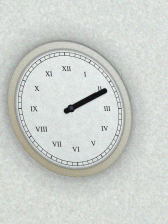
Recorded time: 2:11
